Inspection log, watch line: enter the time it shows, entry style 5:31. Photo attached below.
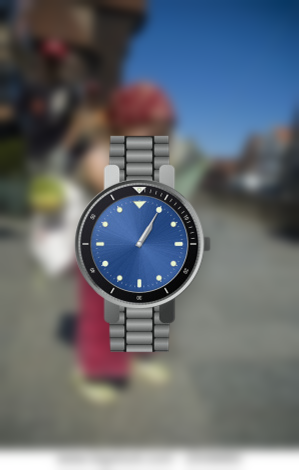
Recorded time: 1:05
